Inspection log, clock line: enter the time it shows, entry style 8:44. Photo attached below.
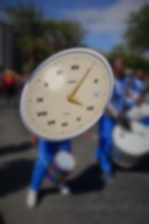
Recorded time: 4:05
